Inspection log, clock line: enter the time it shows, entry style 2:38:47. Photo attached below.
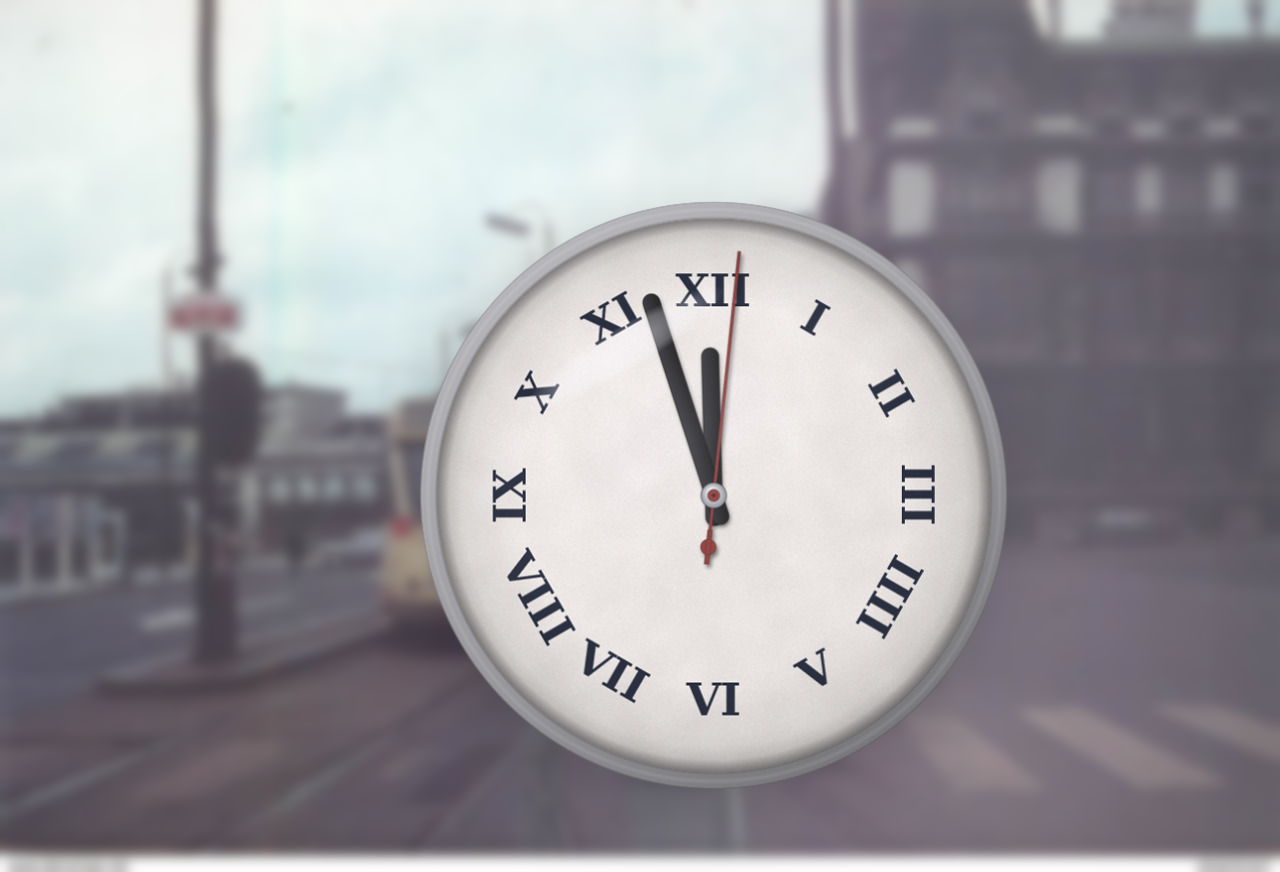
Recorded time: 11:57:01
